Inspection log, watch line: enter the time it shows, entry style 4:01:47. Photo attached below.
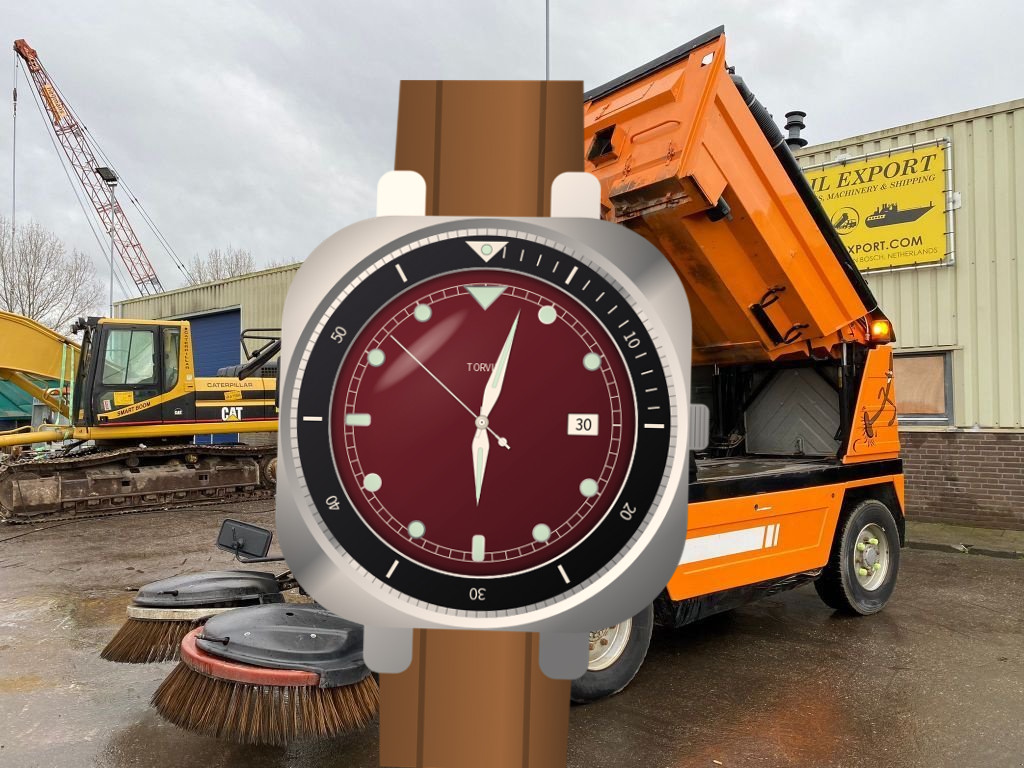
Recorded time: 6:02:52
